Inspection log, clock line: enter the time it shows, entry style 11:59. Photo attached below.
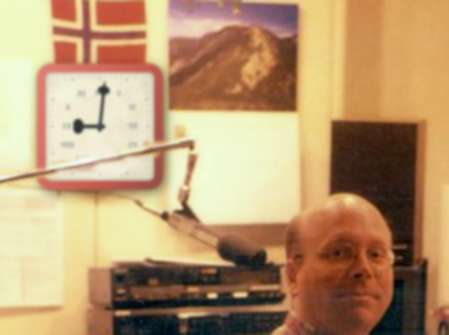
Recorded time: 9:01
